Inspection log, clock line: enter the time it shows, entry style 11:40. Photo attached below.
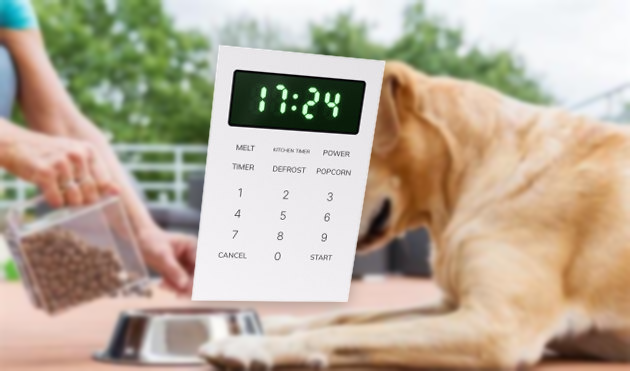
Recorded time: 17:24
